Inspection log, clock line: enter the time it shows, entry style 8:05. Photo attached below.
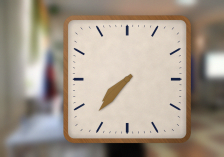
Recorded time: 7:37
